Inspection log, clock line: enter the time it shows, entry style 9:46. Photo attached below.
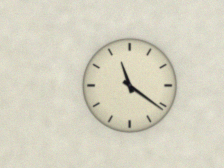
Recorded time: 11:21
